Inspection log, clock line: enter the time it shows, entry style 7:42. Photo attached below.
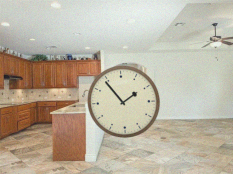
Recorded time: 1:54
